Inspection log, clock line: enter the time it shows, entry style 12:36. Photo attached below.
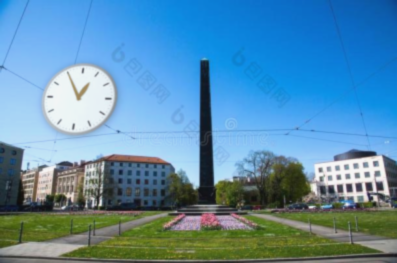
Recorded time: 12:55
